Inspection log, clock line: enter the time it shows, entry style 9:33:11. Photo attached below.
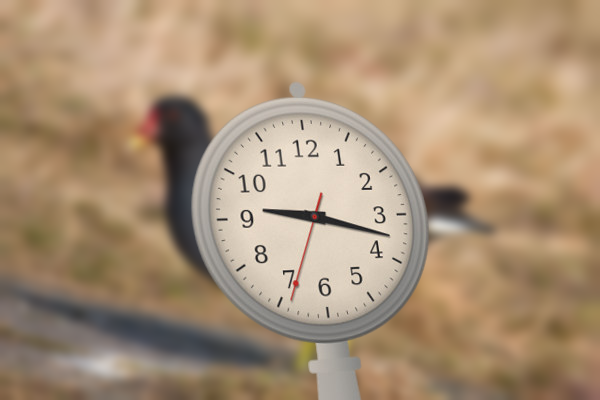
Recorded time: 9:17:34
